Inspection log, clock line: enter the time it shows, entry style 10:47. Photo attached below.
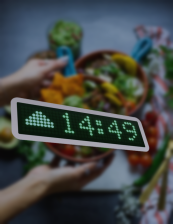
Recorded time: 14:49
